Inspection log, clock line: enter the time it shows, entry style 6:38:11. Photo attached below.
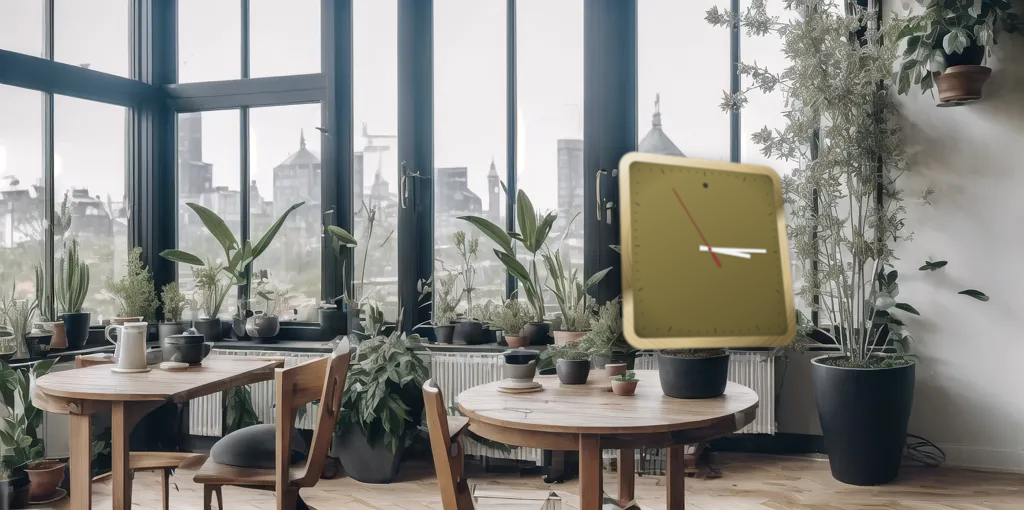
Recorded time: 3:14:55
